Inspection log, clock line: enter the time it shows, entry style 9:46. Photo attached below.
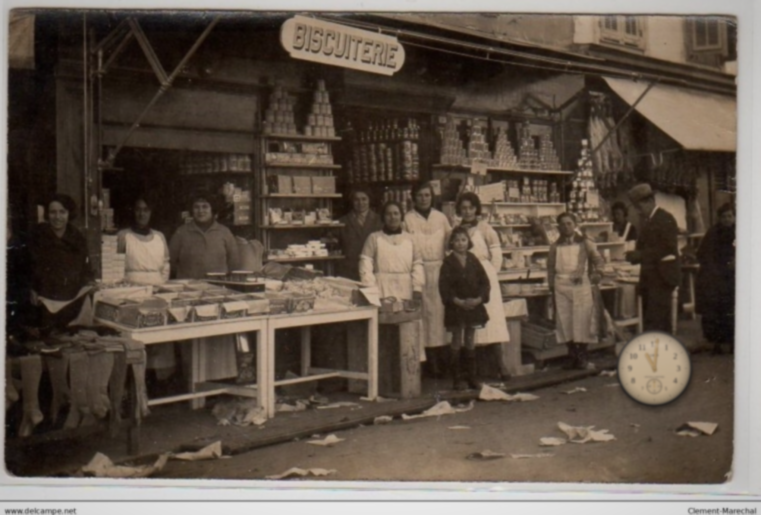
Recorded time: 11:01
